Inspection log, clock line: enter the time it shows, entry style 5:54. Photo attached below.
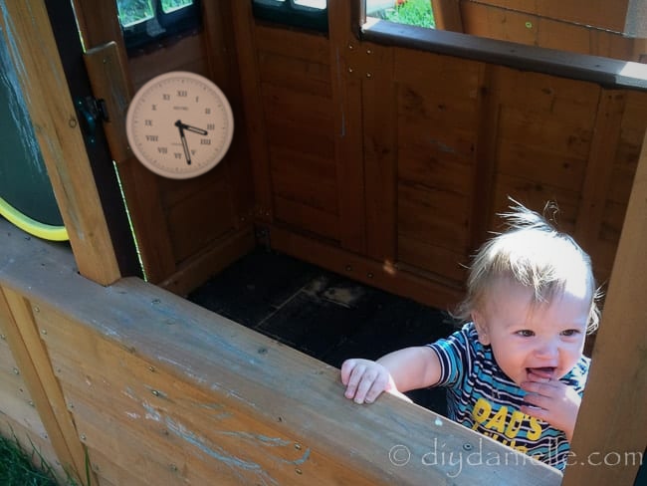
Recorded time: 3:27
